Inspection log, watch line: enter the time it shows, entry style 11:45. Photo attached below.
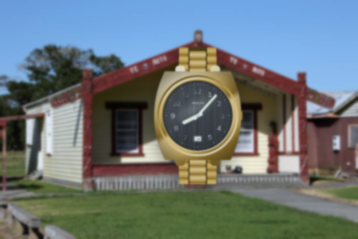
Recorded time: 8:07
